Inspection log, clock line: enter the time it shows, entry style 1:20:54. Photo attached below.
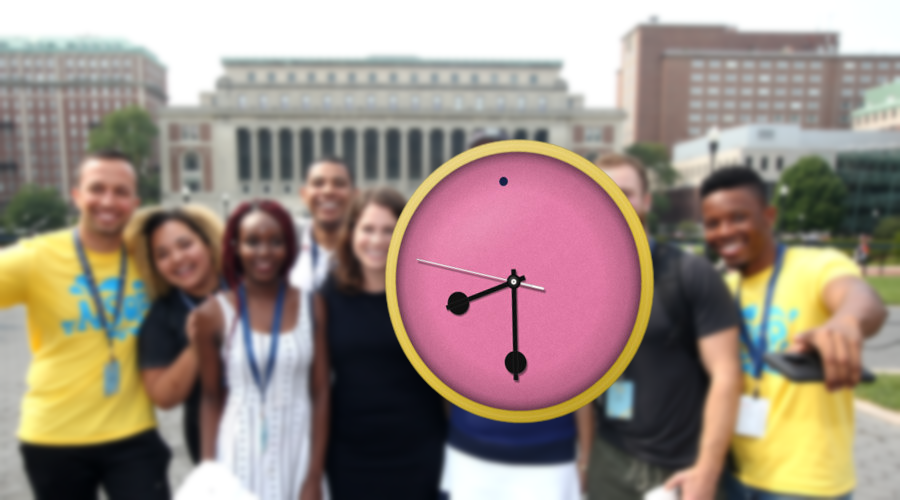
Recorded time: 8:30:48
